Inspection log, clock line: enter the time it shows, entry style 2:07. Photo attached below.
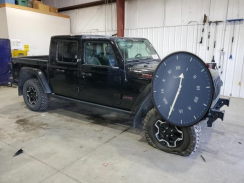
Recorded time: 12:35
